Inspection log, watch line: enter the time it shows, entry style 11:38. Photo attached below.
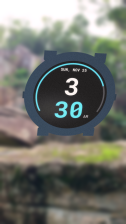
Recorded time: 3:30
